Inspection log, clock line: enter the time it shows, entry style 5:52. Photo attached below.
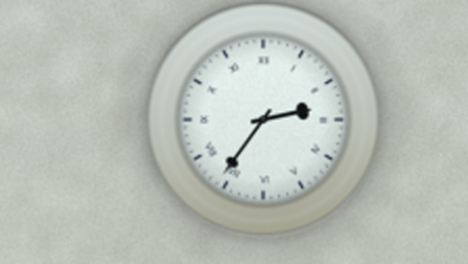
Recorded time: 2:36
